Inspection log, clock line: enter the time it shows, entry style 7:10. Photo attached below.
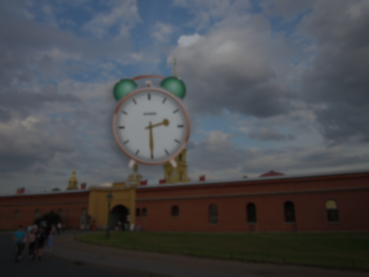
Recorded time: 2:30
